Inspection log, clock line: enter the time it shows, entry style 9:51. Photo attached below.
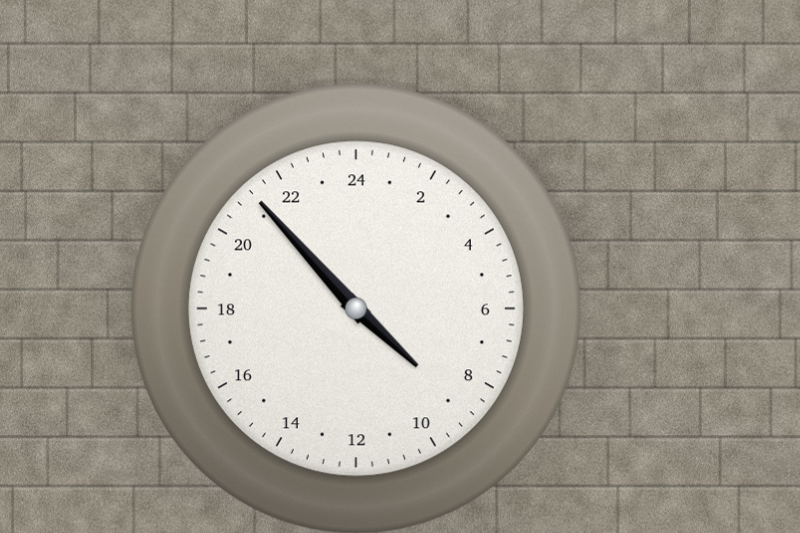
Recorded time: 8:53
